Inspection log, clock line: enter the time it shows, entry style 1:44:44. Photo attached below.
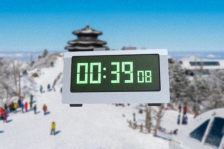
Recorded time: 0:39:08
